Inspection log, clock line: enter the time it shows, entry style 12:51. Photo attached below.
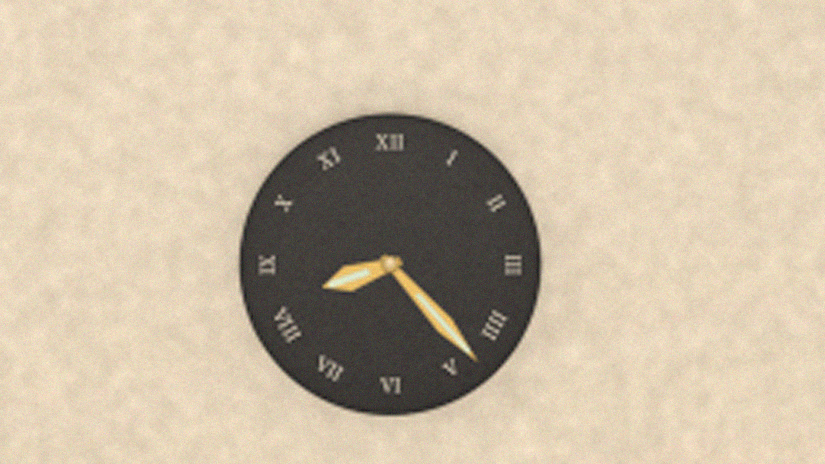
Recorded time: 8:23
